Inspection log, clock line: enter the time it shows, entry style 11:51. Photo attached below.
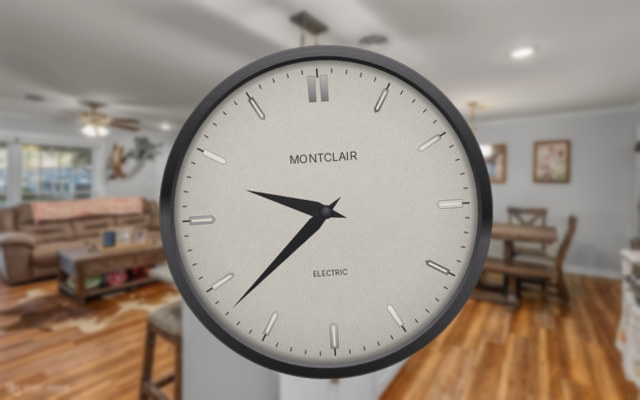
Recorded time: 9:38
